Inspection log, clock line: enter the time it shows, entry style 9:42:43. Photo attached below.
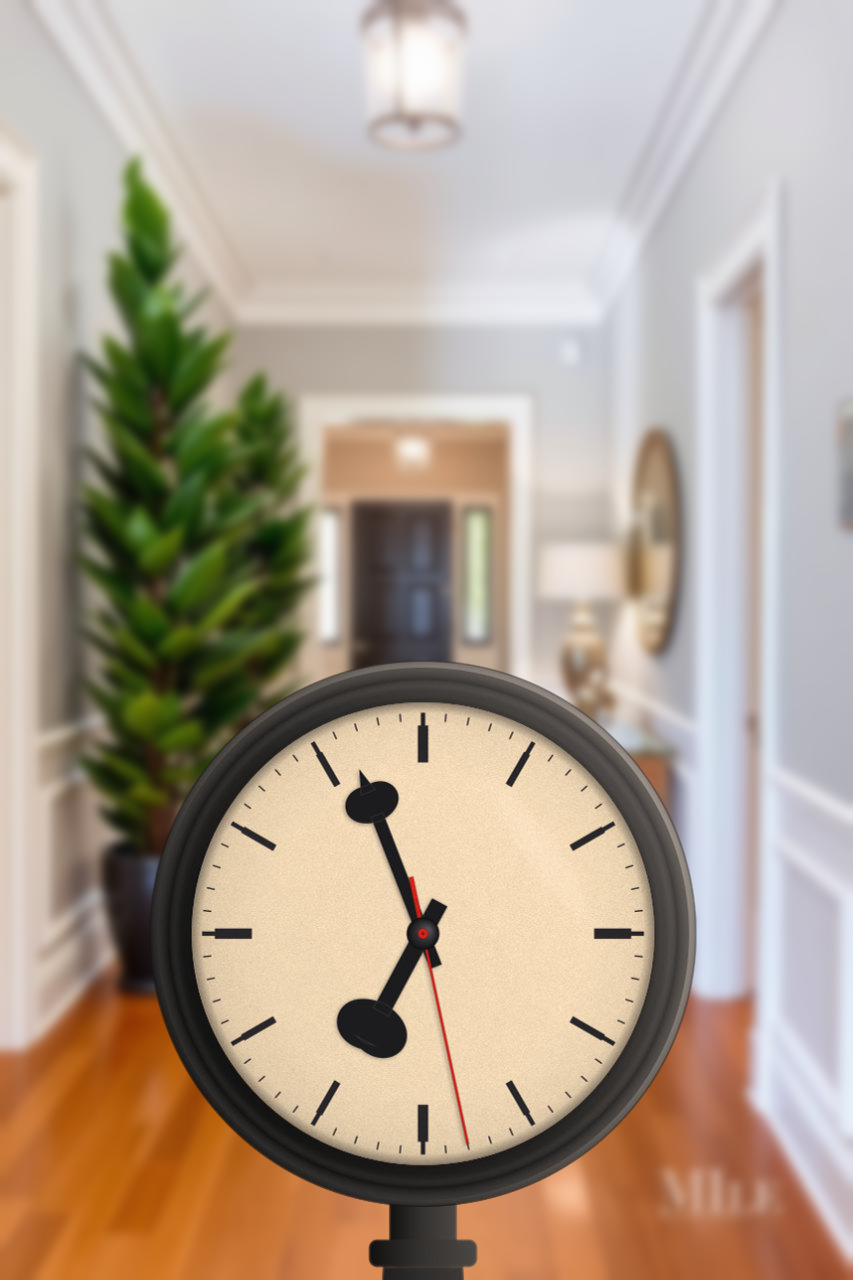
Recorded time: 6:56:28
